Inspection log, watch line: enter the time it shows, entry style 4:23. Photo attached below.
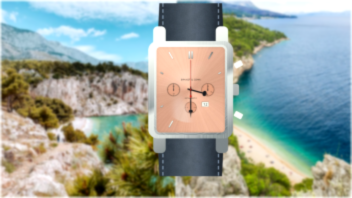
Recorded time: 3:30
